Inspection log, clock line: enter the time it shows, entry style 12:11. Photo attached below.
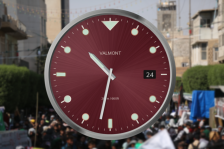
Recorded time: 10:32
